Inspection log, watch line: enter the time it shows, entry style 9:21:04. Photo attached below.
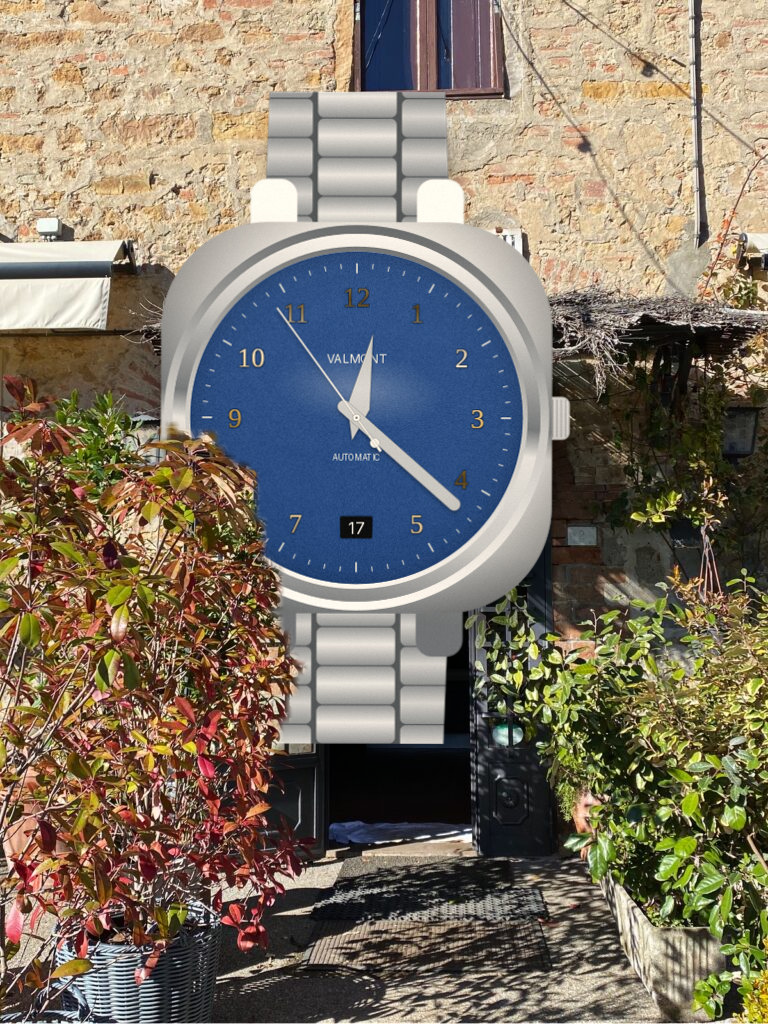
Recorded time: 12:21:54
